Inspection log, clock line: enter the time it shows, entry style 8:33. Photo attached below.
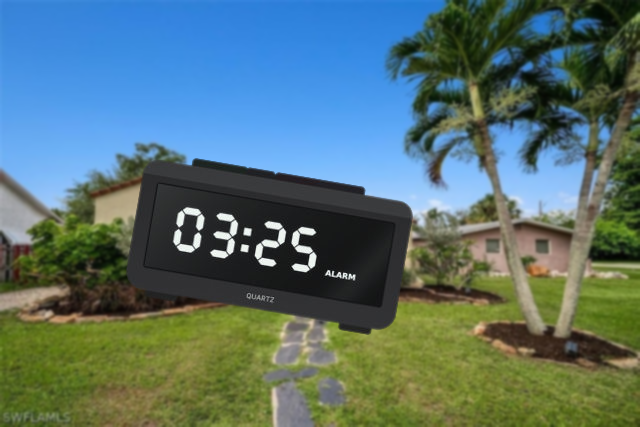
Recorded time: 3:25
